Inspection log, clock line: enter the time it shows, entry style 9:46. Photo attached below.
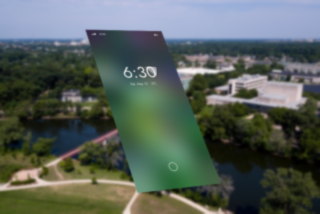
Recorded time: 6:30
